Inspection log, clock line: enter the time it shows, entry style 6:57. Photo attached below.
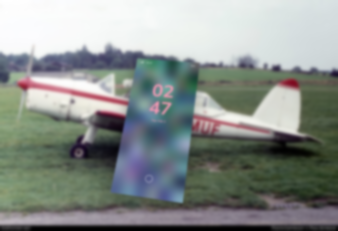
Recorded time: 2:47
